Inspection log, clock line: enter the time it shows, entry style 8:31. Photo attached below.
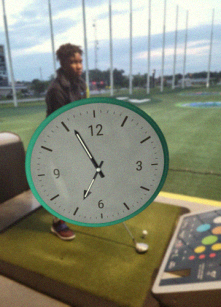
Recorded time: 6:56
